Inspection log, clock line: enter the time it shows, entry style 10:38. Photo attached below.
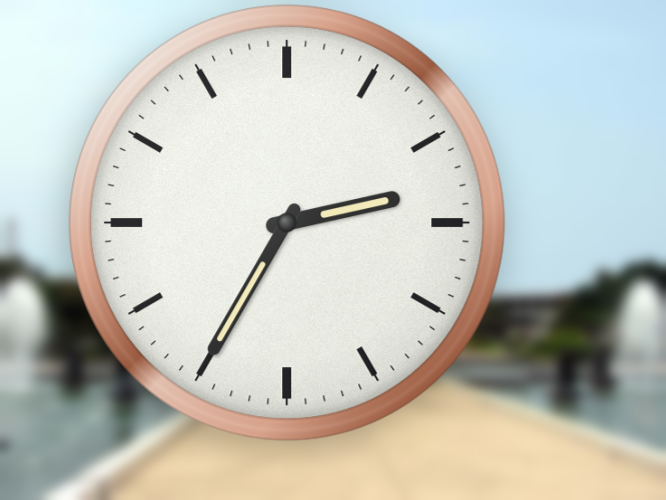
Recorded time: 2:35
